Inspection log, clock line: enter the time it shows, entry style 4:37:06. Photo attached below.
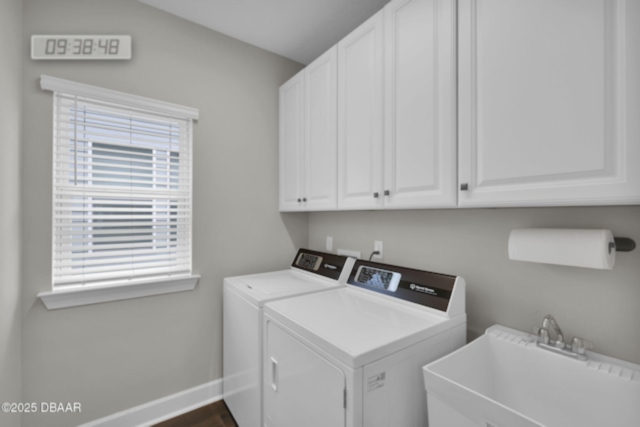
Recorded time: 9:38:48
